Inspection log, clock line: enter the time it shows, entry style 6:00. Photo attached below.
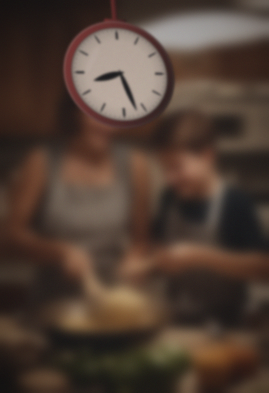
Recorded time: 8:27
